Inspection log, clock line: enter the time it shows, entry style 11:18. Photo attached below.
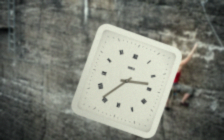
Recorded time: 2:36
